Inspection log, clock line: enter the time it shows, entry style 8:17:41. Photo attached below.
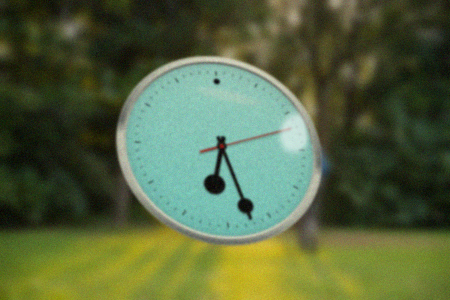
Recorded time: 6:27:12
